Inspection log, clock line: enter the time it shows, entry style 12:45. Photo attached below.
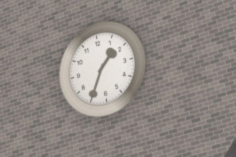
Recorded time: 1:35
